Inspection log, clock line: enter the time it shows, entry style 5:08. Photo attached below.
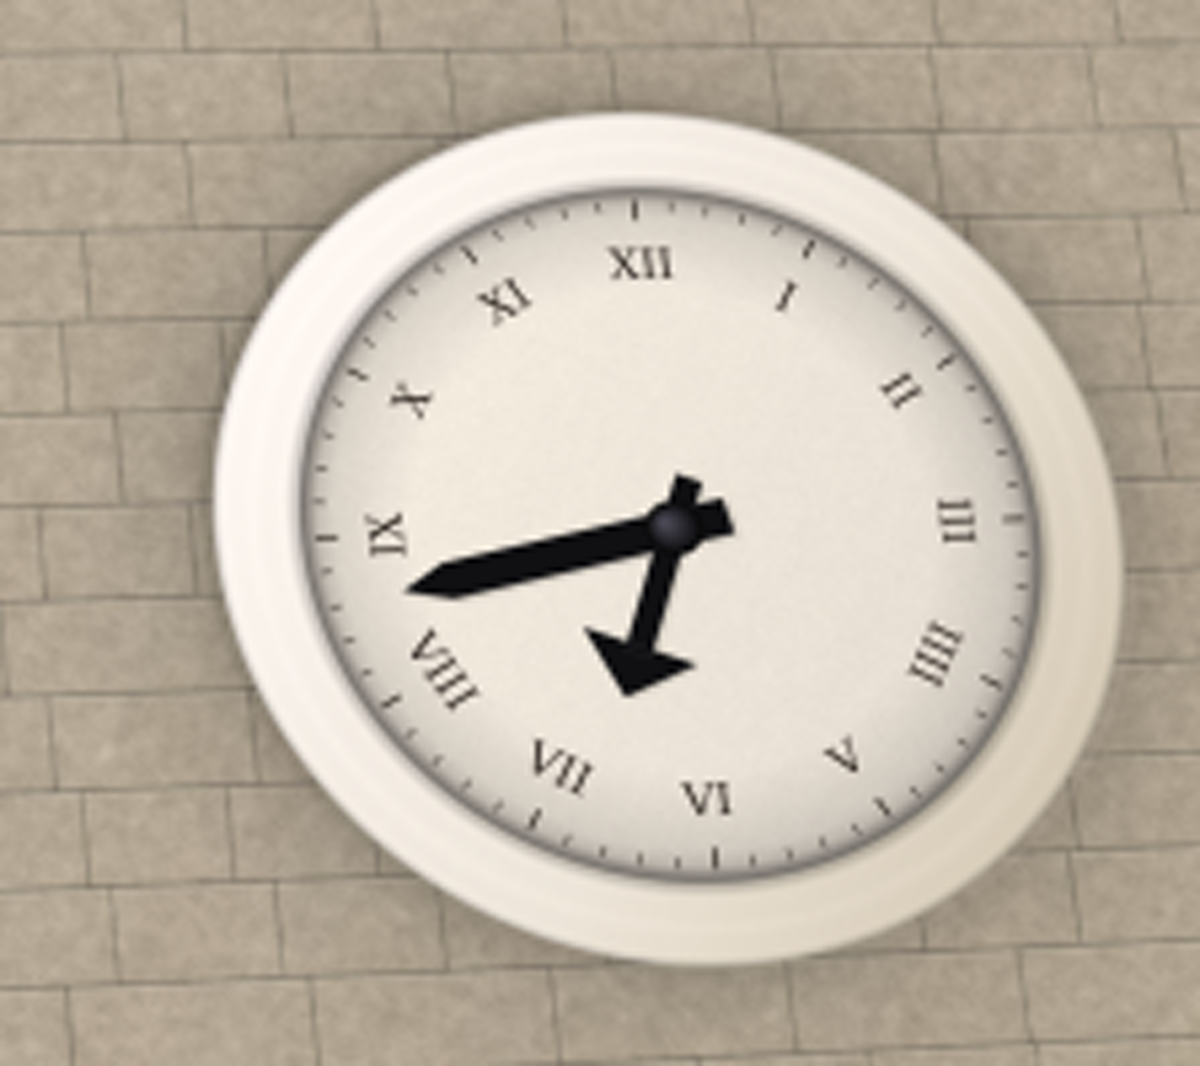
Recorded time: 6:43
